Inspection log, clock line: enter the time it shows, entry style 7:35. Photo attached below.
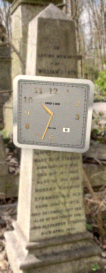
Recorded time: 10:33
